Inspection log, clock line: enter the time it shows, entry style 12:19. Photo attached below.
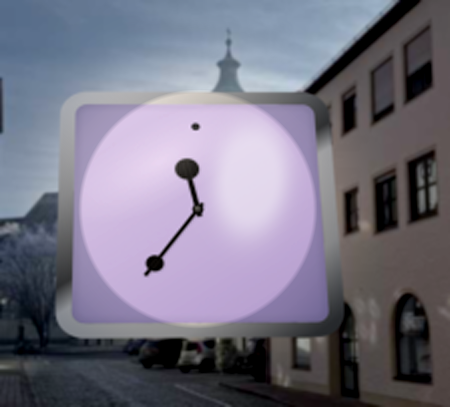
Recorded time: 11:36
